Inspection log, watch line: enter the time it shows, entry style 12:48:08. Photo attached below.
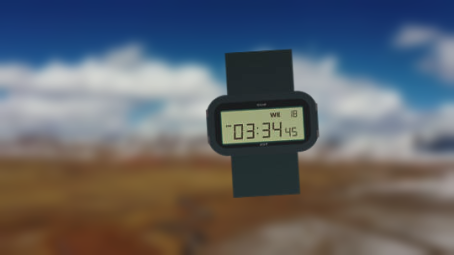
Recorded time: 3:34:45
